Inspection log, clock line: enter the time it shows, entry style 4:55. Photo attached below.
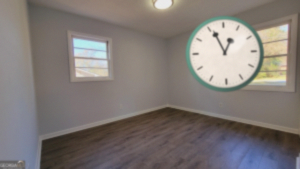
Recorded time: 12:56
